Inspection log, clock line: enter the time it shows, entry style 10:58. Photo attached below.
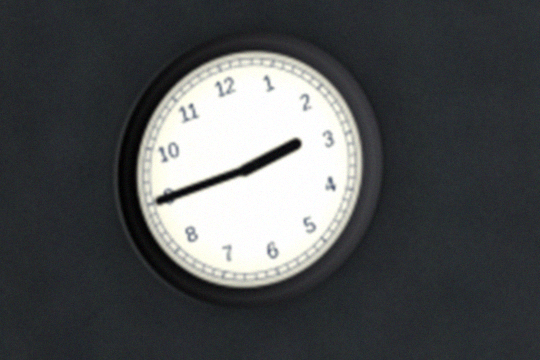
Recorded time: 2:45
